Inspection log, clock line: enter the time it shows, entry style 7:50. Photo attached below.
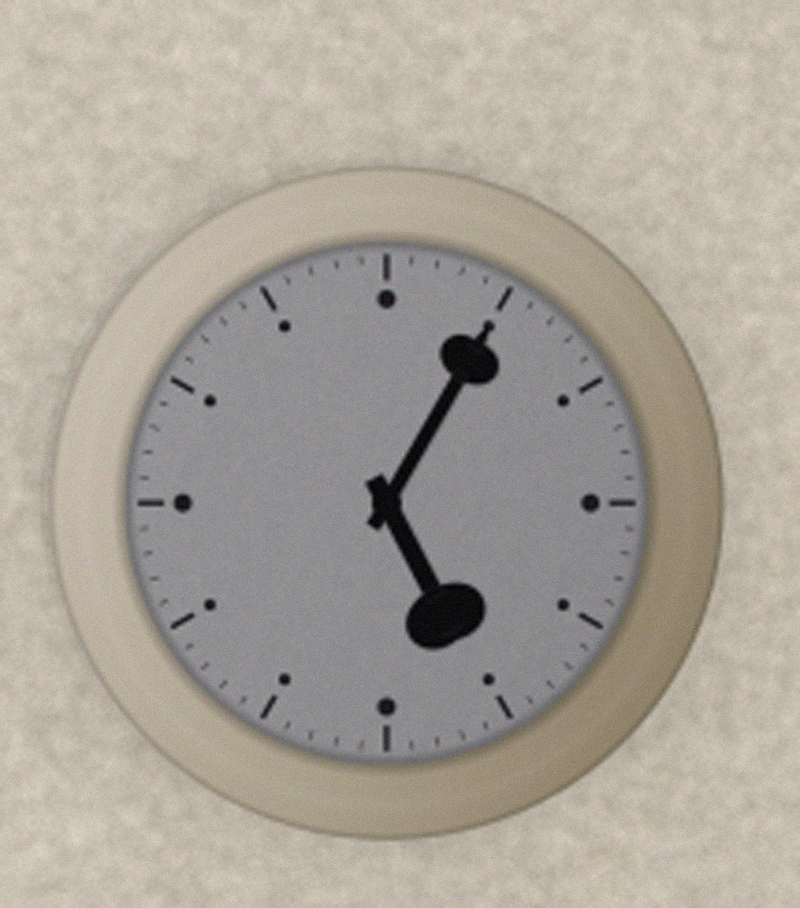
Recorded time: 5:05
